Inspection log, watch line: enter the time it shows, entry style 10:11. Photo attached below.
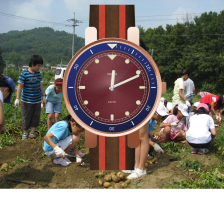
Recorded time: 12:11
